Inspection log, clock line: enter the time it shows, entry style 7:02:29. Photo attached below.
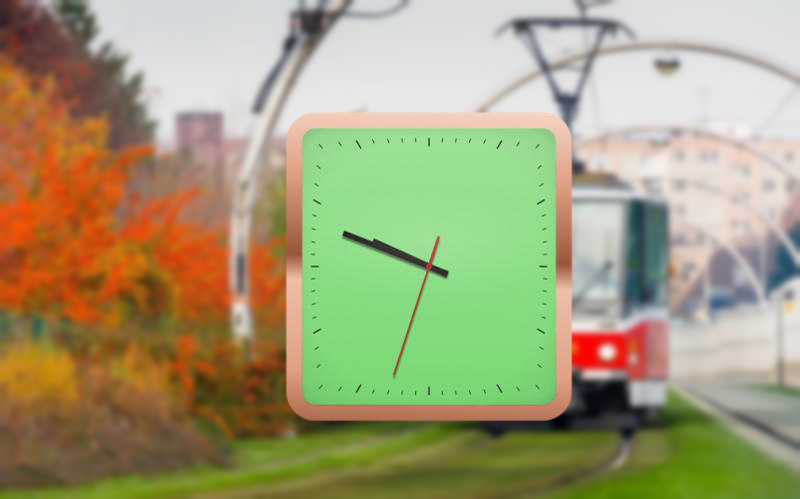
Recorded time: 9:48:33
